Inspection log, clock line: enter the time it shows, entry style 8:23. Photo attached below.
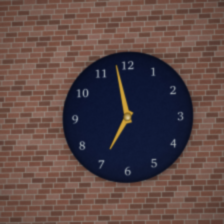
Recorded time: 6:58
